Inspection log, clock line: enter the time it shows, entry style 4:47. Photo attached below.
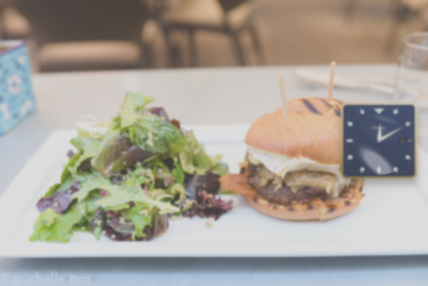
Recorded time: 12:10
